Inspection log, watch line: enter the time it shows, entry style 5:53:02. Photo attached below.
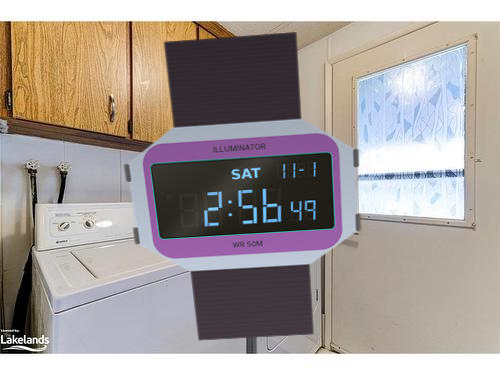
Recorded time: 2:56:49
